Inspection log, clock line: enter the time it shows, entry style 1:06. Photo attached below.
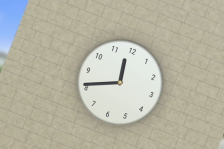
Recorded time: 11:41
